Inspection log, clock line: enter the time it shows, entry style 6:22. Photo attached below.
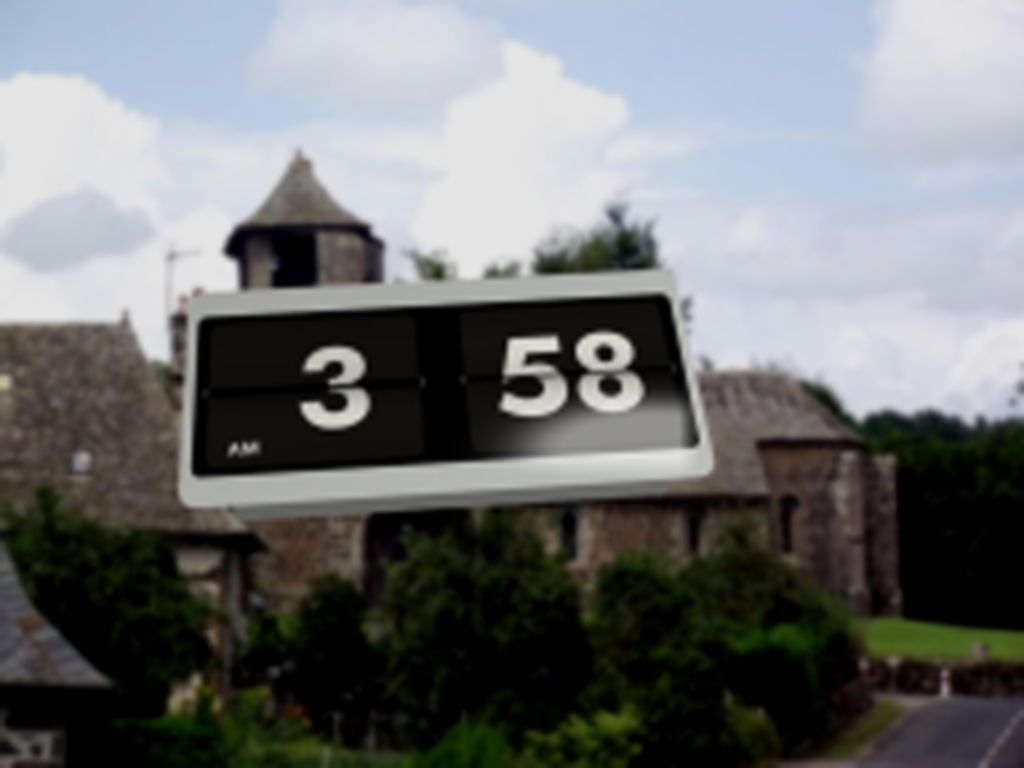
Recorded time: 3:58
